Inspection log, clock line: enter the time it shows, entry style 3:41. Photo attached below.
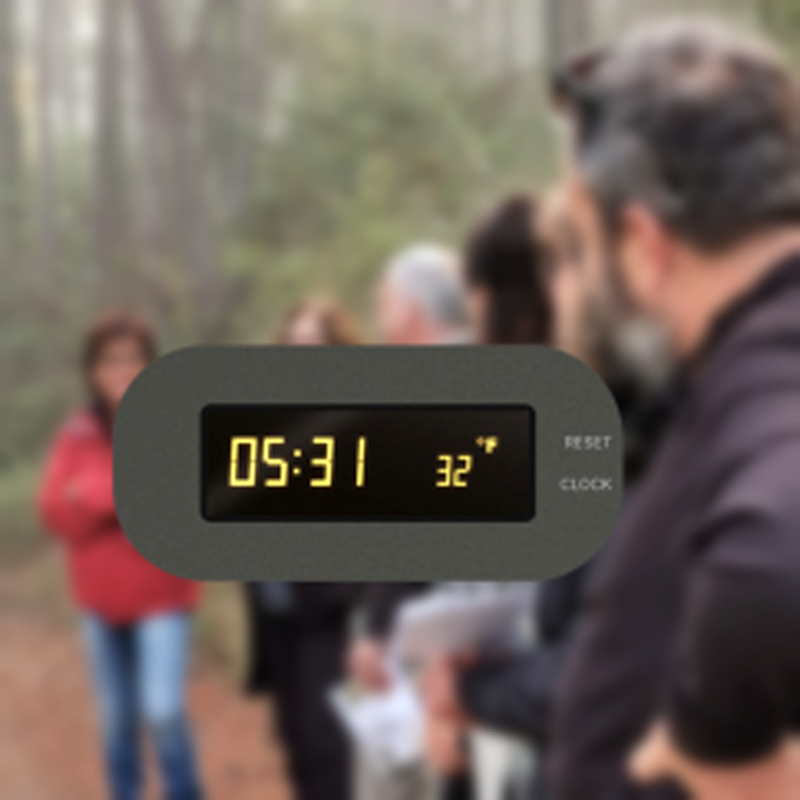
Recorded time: 5:31
